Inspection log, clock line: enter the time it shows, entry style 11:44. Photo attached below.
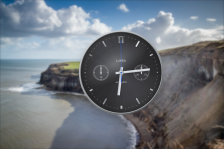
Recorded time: 6:14
